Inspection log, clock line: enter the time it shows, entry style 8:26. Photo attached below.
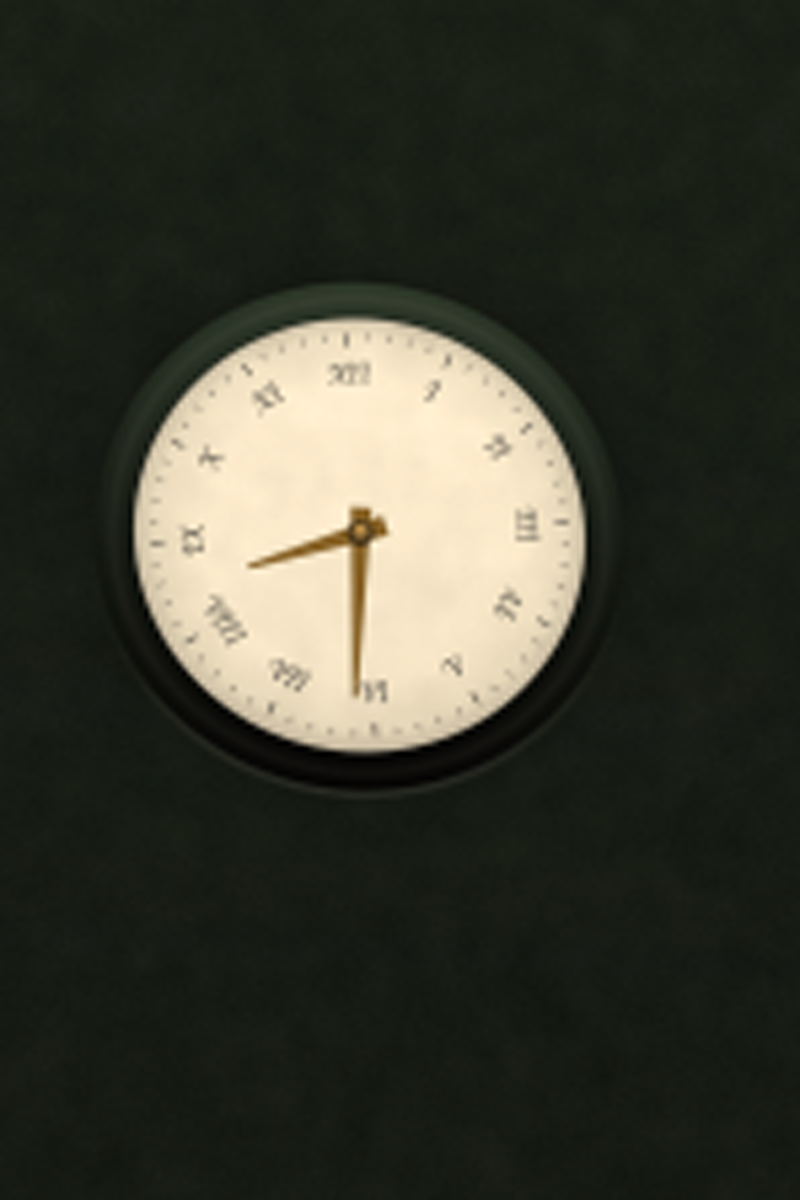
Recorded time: 8:31
